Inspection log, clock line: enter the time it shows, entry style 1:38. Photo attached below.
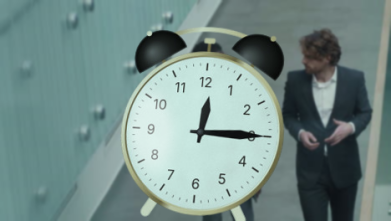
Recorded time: 12:15
